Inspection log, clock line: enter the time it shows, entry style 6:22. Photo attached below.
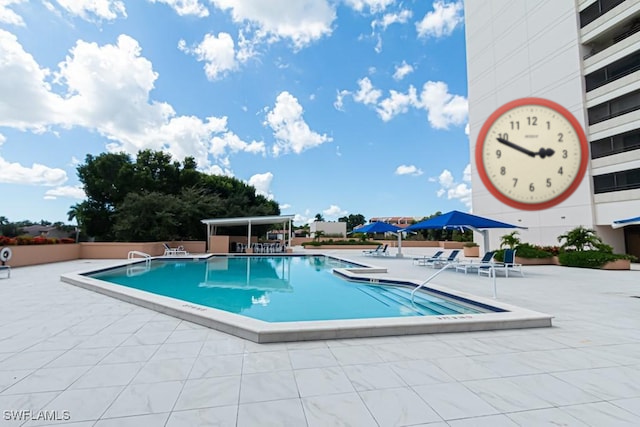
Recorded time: 2:49
